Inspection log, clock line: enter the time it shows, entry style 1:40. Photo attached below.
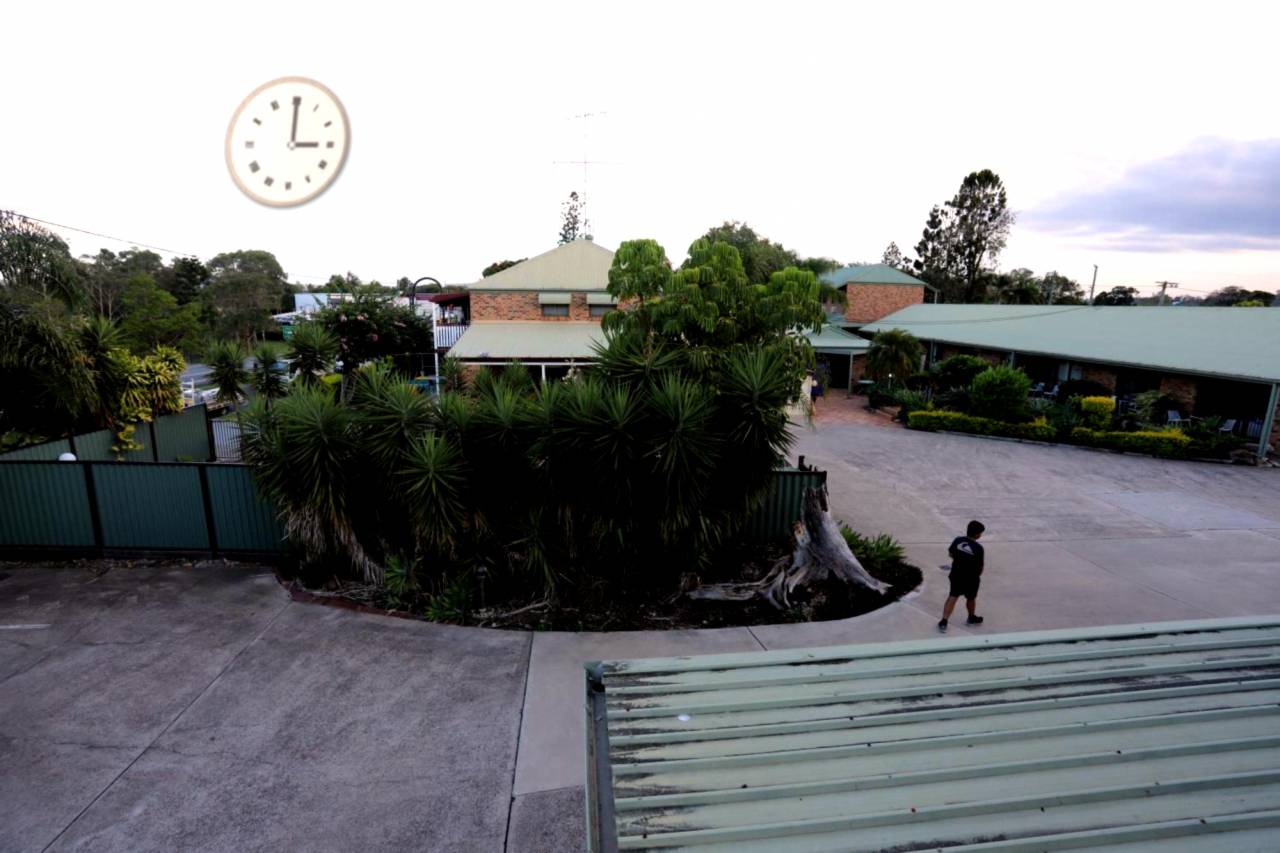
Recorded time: 3:00
